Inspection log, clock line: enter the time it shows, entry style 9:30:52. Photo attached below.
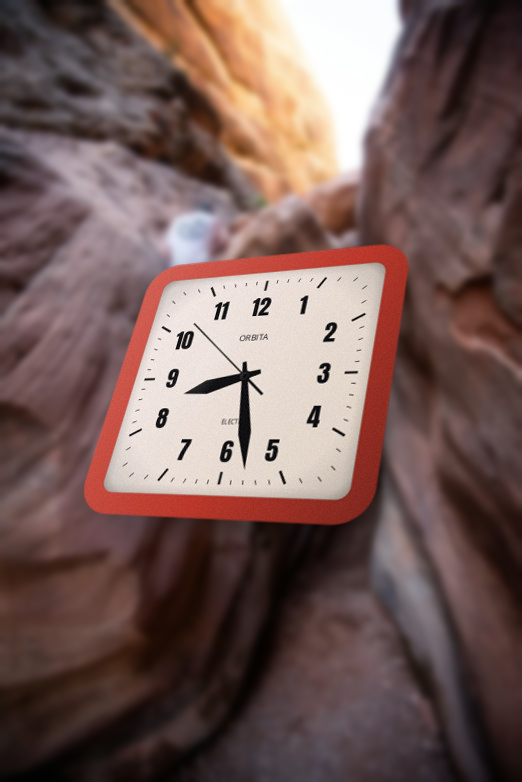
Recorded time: 8:27:52
